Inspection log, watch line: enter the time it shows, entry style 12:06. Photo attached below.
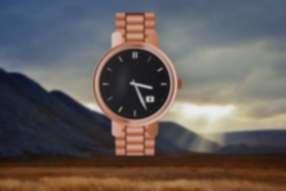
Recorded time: 3:26
